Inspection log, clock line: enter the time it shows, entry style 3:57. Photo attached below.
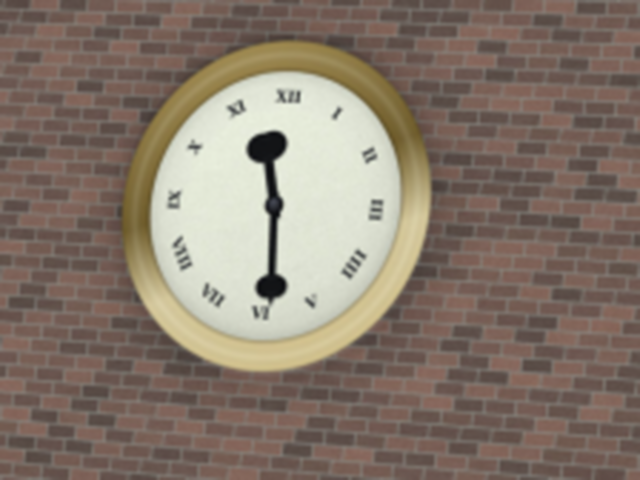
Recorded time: 11:29
